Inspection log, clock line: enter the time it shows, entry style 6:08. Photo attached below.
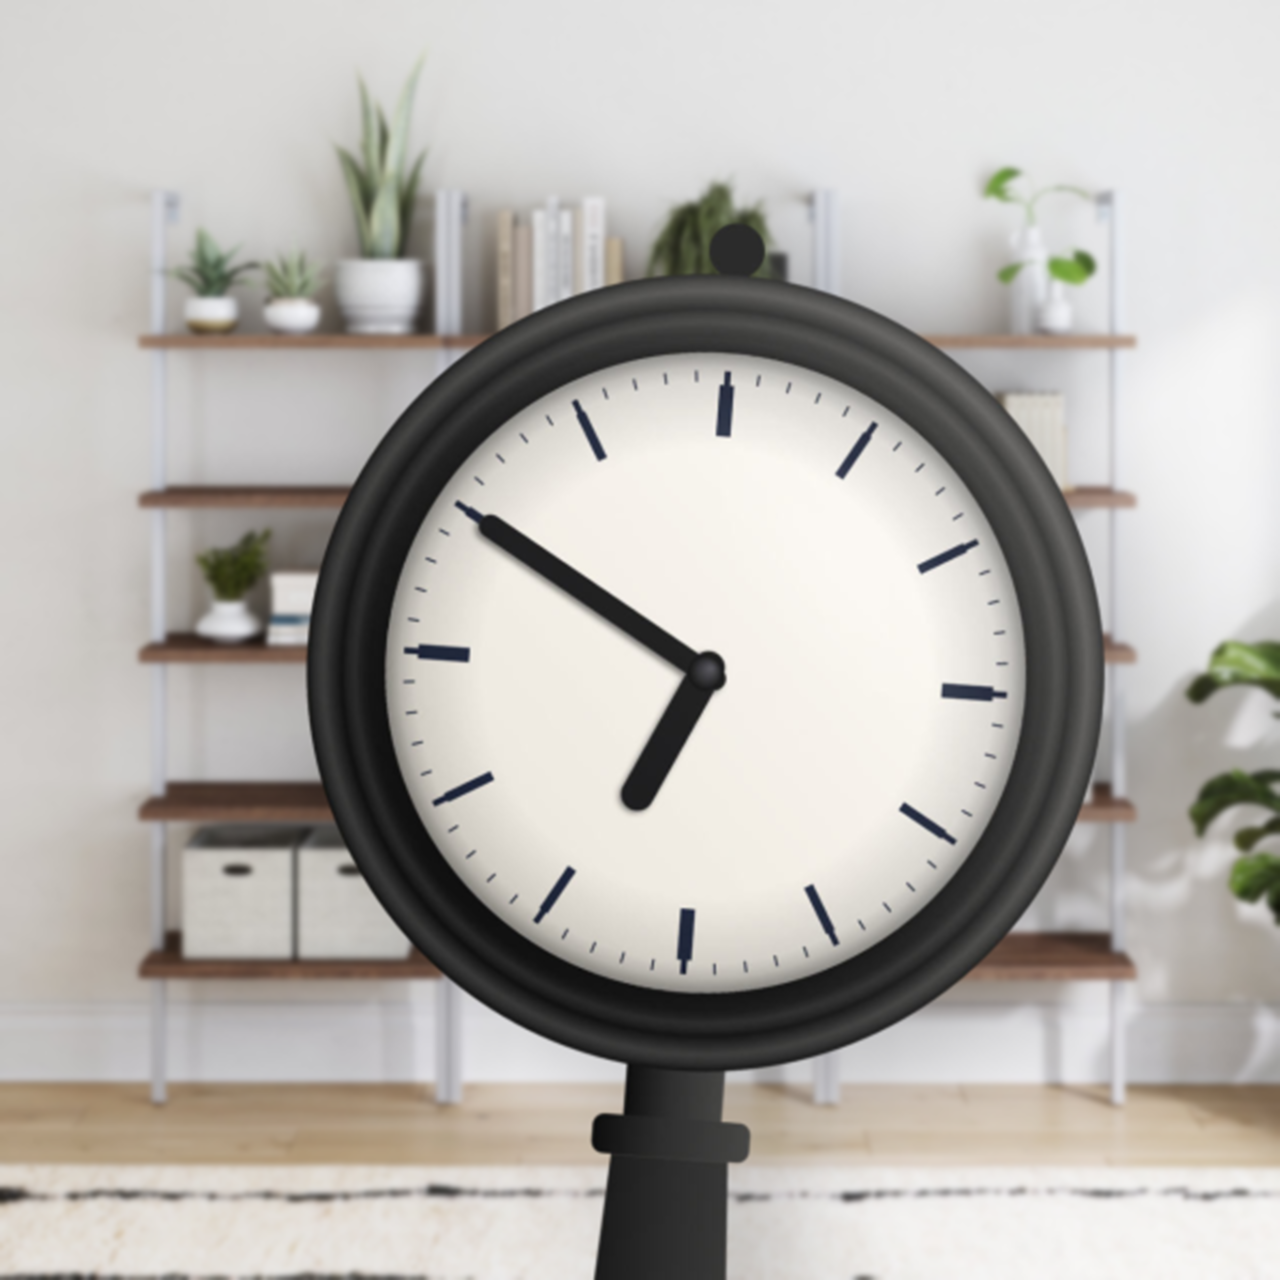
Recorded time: 6:50
